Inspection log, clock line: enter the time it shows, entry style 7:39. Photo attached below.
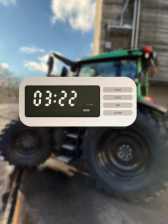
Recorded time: 3:22
